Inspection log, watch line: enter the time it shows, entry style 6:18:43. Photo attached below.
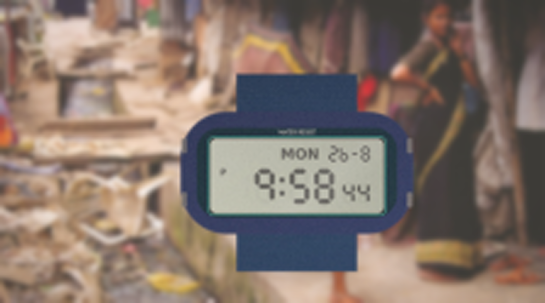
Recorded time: 9:58:44
